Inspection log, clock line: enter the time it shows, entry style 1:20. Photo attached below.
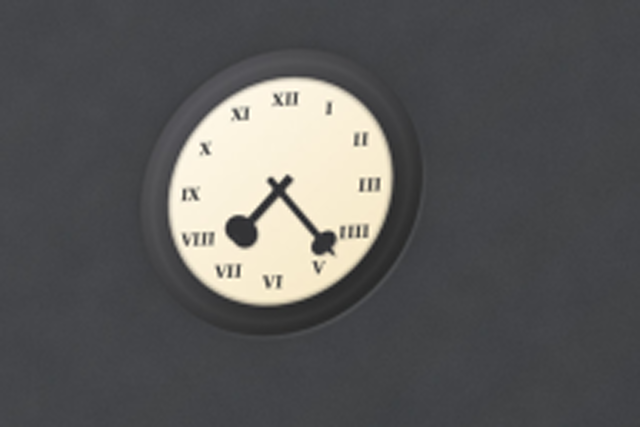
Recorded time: 7:23
